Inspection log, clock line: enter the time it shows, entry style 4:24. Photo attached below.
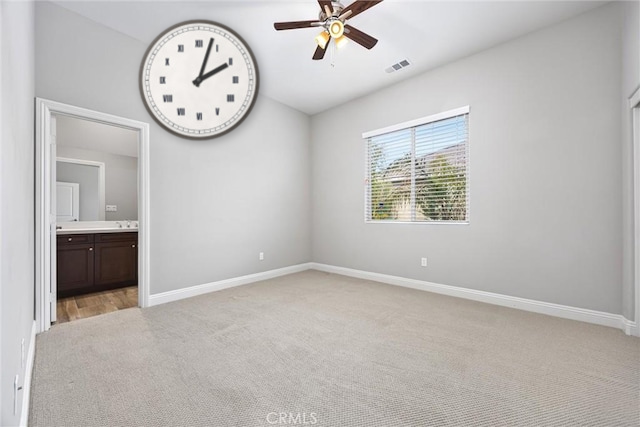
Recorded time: 2:03
